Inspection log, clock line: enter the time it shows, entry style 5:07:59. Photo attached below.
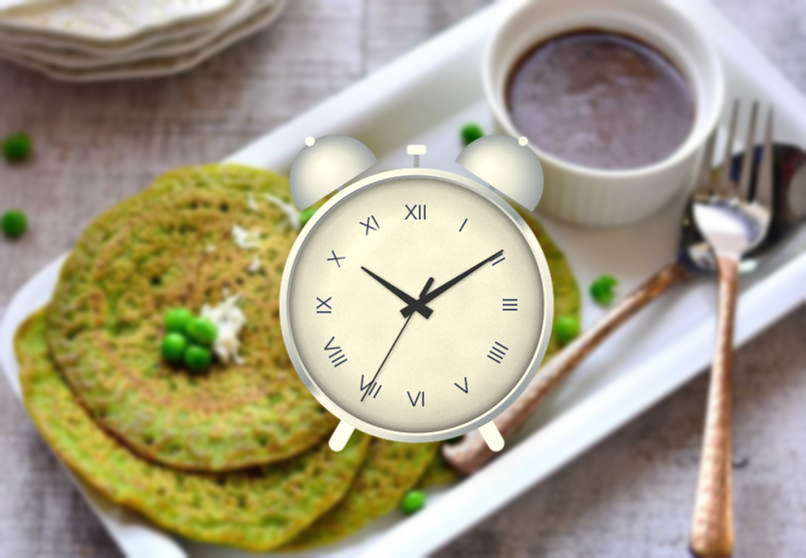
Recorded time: 10:09:35
